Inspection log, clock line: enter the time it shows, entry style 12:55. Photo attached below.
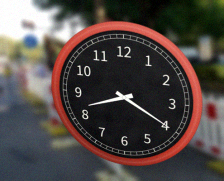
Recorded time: 8:20
